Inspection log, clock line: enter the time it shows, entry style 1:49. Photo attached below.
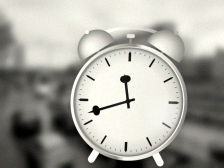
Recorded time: 11:42
